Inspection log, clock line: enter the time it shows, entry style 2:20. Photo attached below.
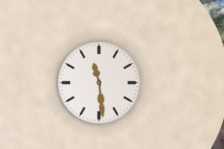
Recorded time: 11:29
